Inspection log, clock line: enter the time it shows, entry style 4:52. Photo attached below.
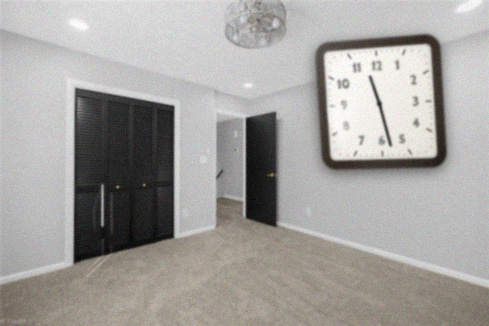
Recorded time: 11:28
